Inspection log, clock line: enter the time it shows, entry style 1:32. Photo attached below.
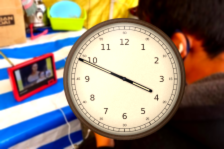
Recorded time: 3:49
